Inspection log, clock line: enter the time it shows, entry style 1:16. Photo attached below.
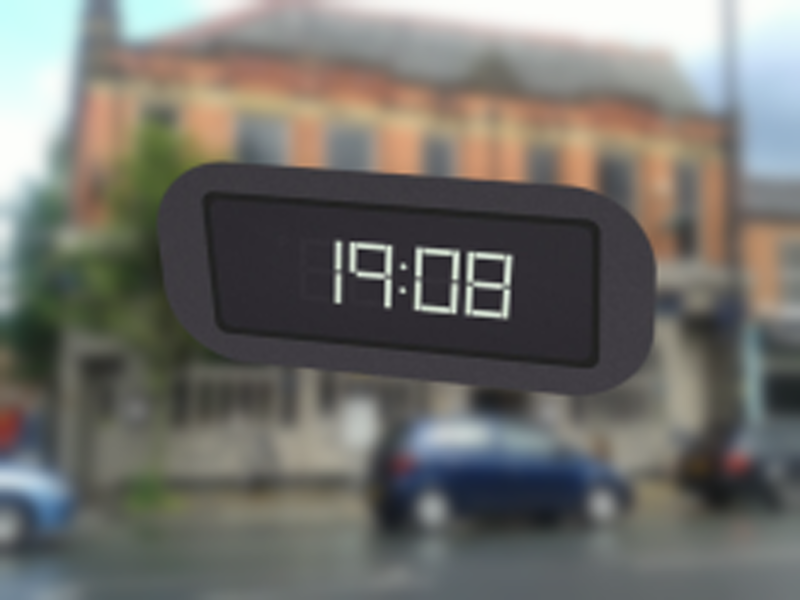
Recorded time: 19:08
